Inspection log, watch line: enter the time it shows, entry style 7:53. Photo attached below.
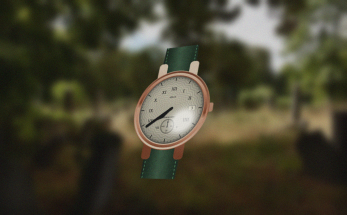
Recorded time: 7:39
